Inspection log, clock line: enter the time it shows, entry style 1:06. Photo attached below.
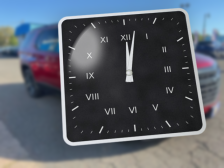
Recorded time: 12:02
